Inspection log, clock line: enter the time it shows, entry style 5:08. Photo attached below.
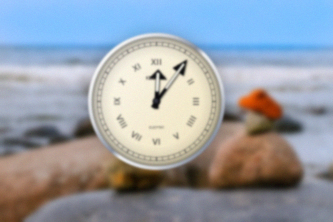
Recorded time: 12:06
